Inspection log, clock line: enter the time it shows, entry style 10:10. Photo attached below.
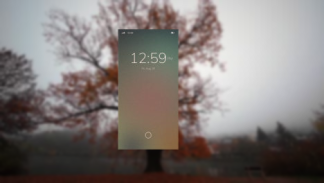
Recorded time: 12:59
